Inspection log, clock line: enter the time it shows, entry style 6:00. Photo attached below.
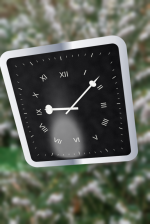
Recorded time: 9:08
